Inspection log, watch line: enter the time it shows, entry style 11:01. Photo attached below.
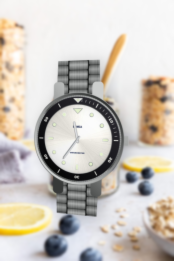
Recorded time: 11:36
